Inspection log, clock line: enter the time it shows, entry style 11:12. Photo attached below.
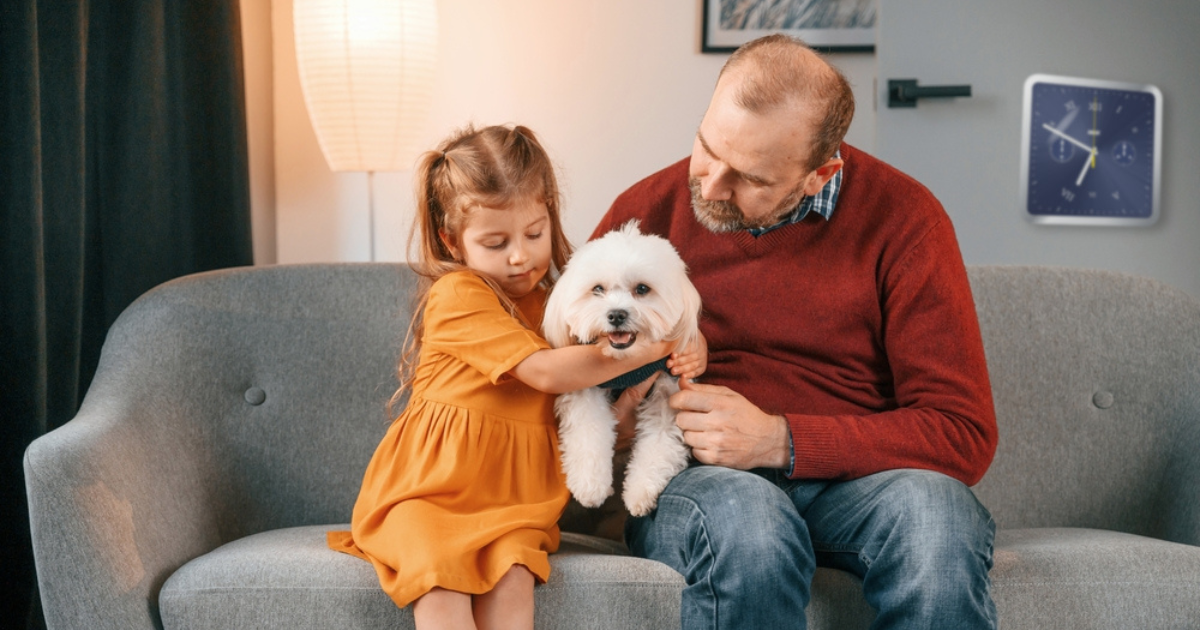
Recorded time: 6:49
